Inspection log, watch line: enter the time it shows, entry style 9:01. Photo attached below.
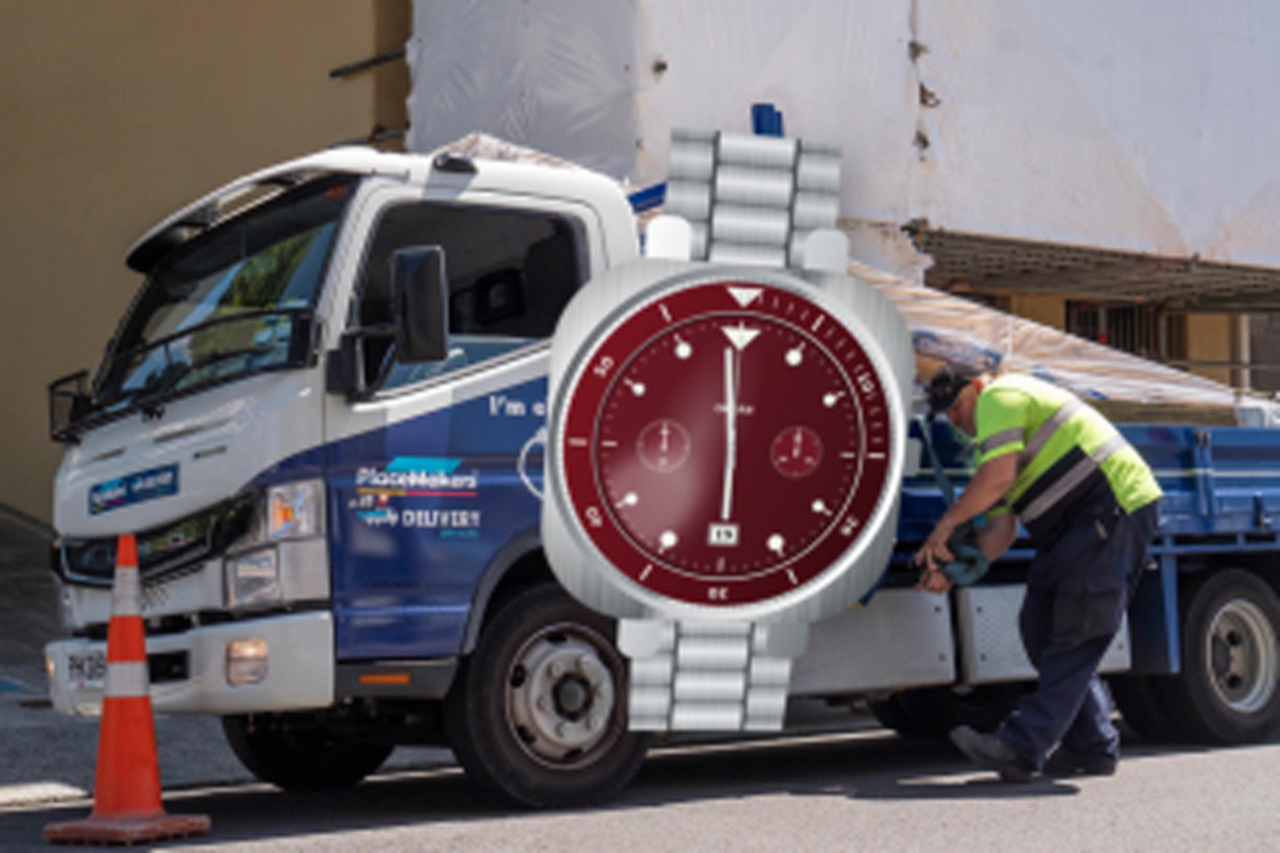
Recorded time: 5:59
